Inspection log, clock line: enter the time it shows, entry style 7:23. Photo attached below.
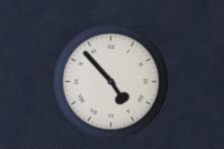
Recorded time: 4:53
